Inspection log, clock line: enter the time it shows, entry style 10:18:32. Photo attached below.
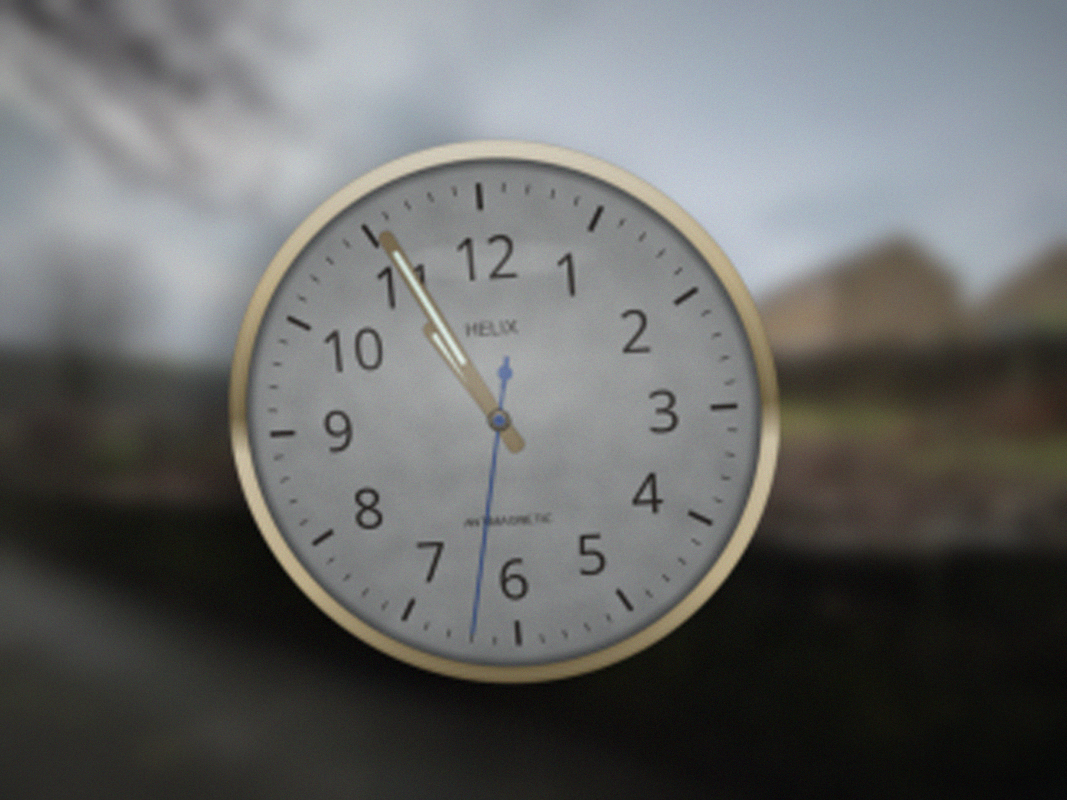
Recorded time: 10:55:32
